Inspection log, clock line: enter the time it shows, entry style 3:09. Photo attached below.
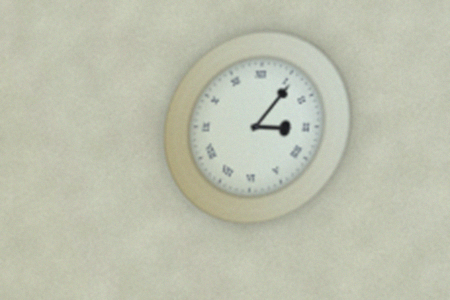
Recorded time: 3:06
